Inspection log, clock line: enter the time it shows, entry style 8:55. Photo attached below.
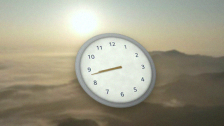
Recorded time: 8:43
